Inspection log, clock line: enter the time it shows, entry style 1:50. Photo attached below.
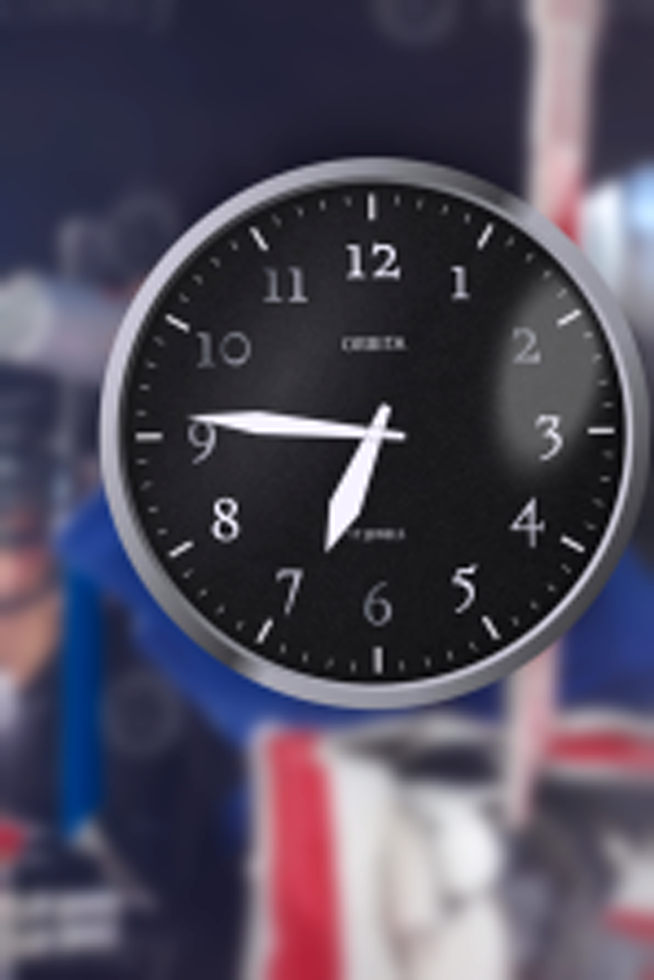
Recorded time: 6:46
